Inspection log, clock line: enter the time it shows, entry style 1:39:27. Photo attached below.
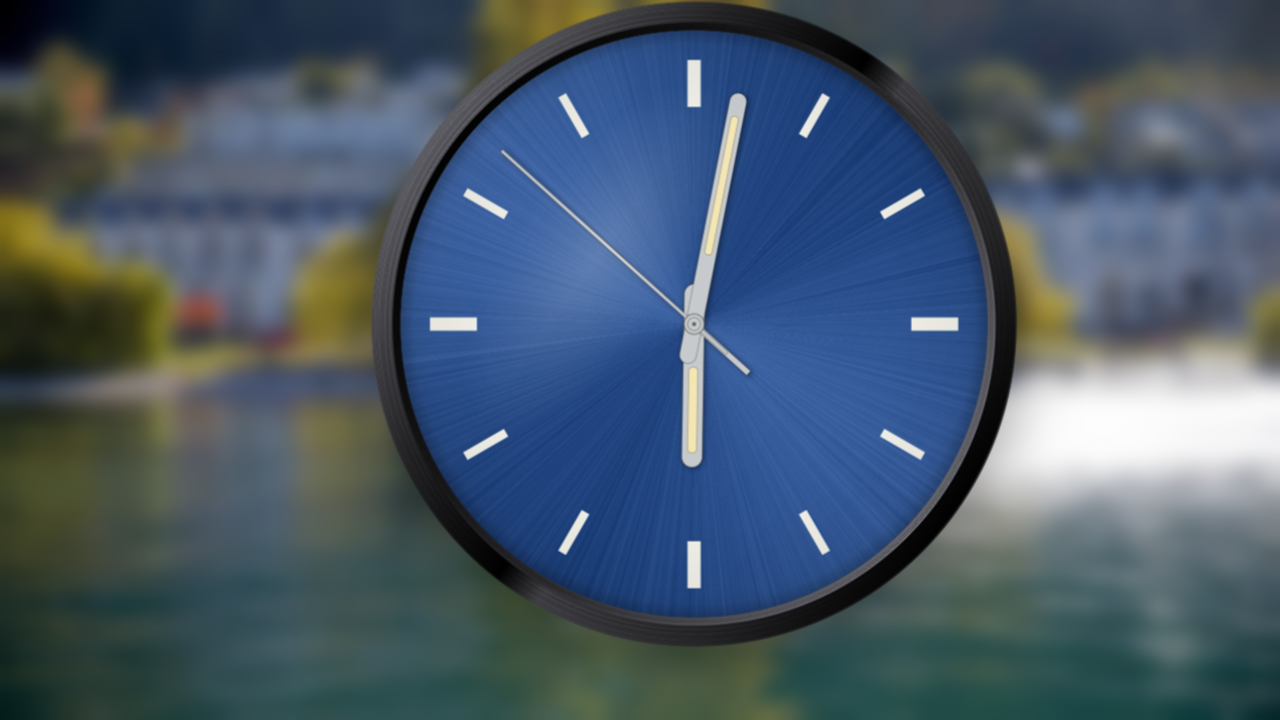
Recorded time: 6:01:52
